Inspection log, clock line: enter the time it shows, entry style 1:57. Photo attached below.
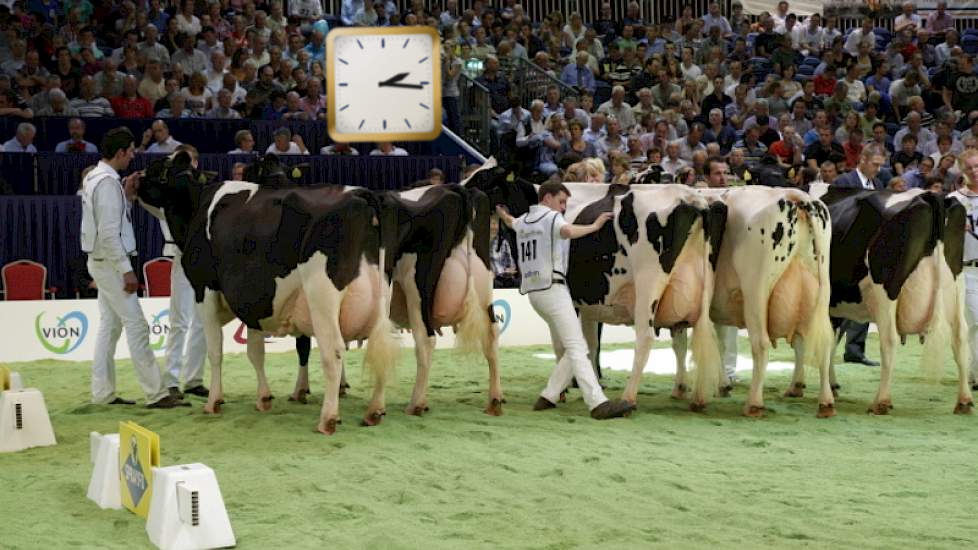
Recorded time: 2:16
